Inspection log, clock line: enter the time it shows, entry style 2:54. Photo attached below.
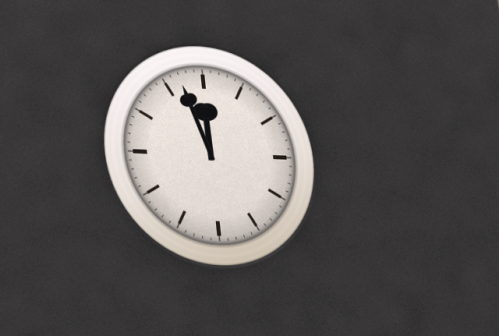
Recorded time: 11:57
